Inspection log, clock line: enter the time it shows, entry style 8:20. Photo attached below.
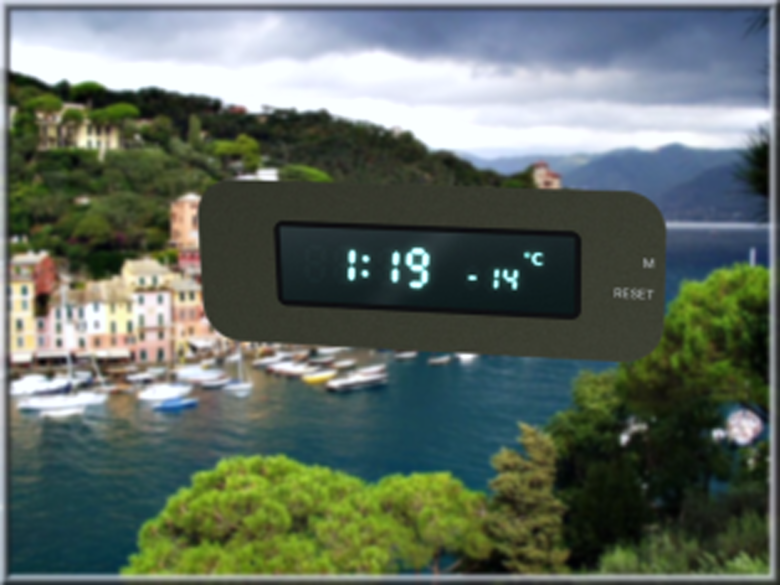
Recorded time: 1:19
